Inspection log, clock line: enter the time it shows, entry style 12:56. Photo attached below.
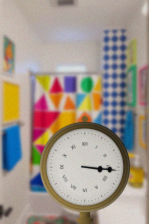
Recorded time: 3:16
